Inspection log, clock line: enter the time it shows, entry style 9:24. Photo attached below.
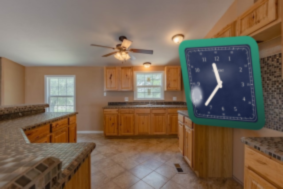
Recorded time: 11:37
